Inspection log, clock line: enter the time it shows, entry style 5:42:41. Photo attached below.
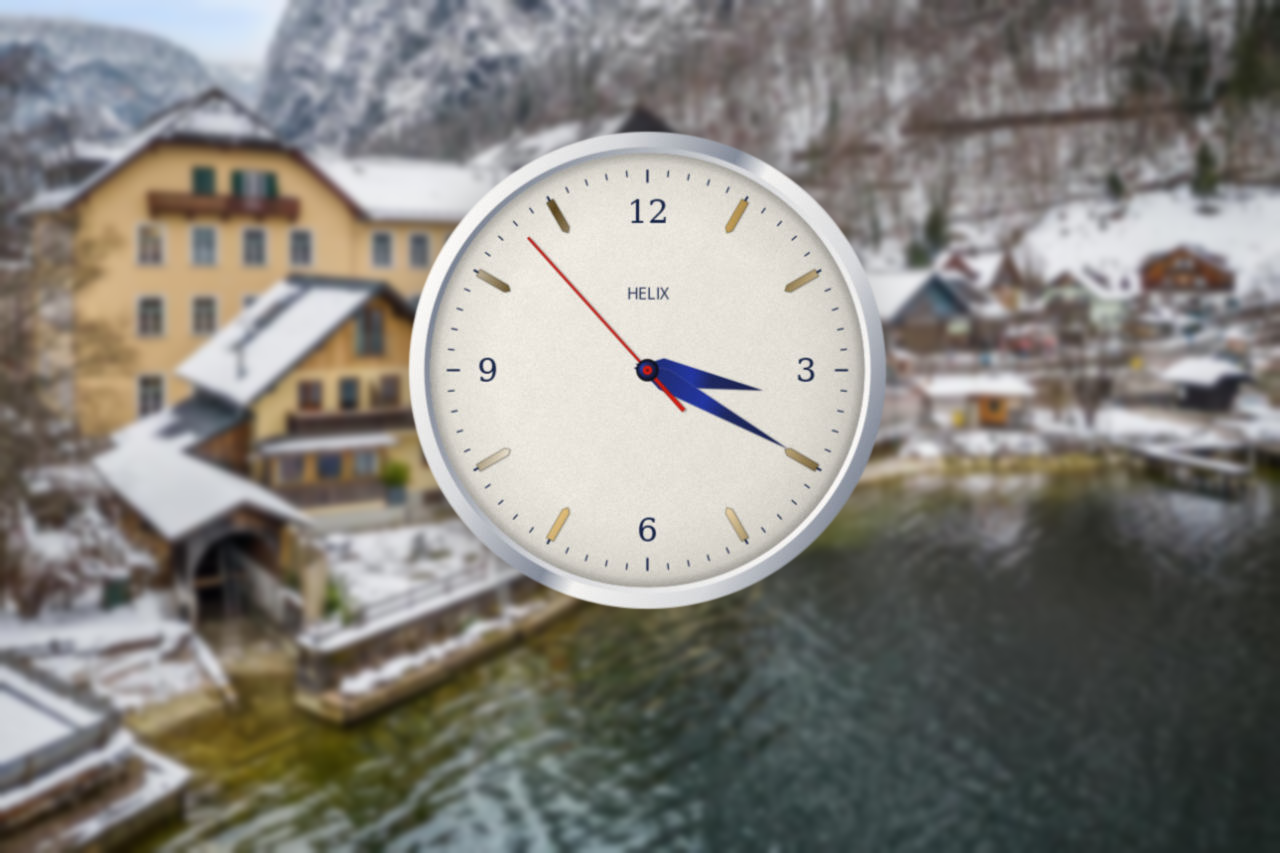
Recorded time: 3:19:53
